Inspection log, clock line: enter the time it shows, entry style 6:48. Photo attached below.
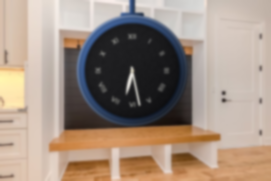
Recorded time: 6:28
